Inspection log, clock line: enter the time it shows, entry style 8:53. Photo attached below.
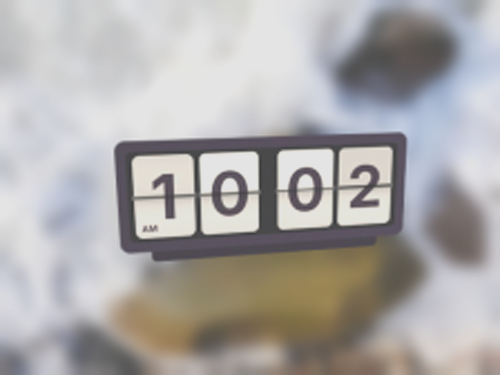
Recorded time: 10:02
